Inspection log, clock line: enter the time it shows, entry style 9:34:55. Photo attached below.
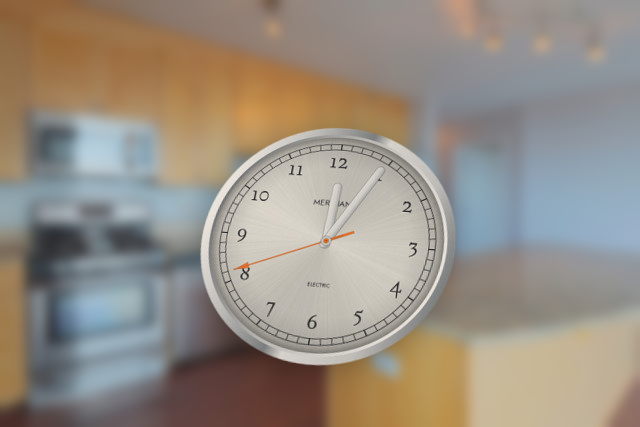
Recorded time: 12:04:41
